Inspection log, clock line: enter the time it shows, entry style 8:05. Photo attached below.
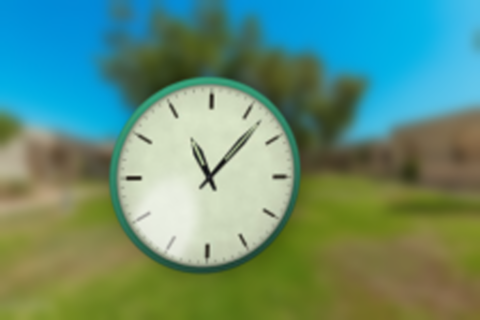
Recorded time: 11:07
